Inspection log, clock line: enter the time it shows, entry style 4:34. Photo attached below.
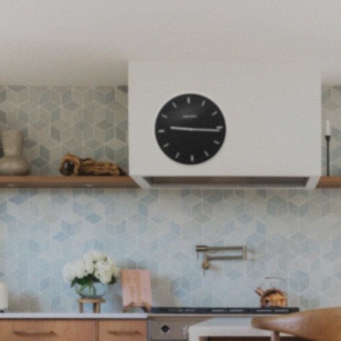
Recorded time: 9:16
